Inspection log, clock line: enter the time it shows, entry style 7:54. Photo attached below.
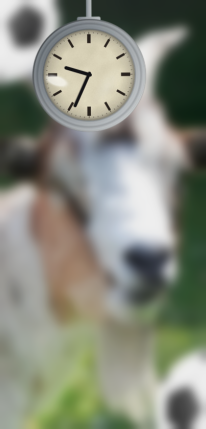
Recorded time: 9:34
